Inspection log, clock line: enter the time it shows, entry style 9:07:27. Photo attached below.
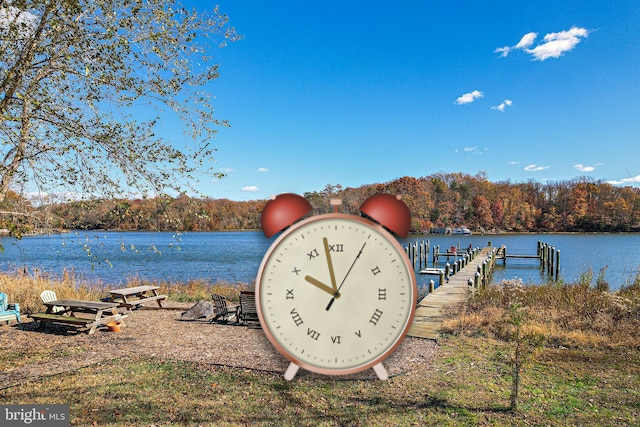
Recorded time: 9:58:05
